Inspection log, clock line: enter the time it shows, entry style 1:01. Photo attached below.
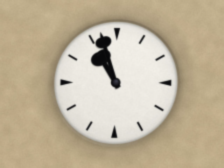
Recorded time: 10:57
